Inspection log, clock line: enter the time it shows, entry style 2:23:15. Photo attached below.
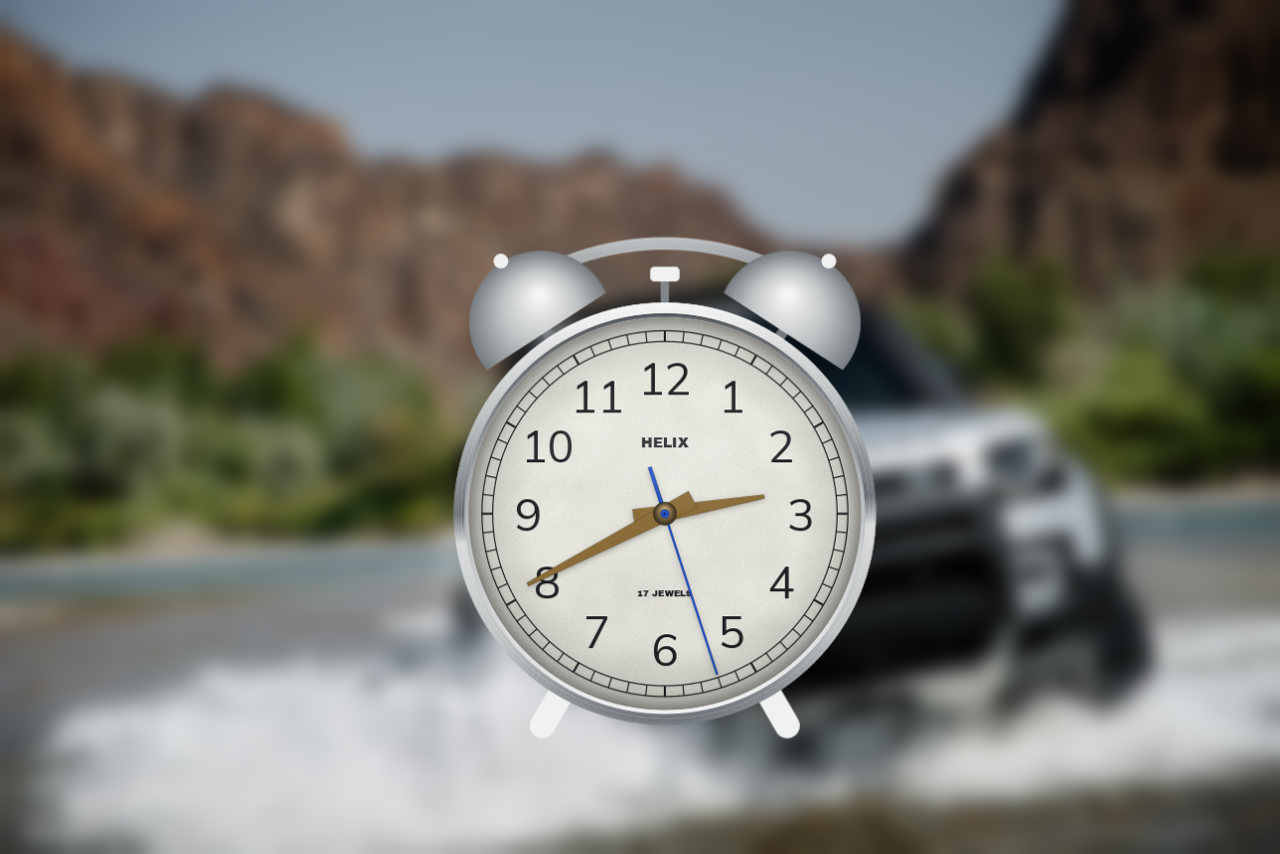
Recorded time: 2:40:27
